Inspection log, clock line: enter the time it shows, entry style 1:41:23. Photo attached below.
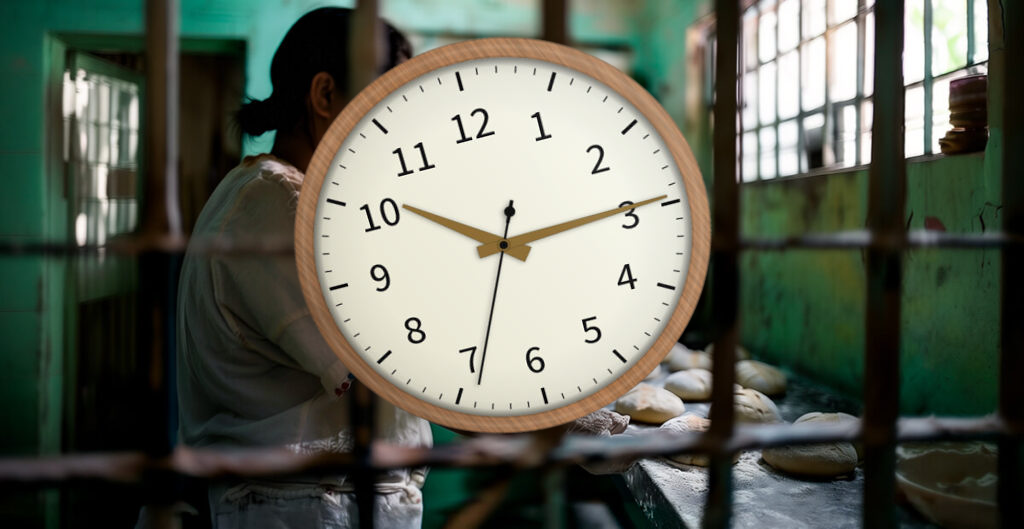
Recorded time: 10:14:34
